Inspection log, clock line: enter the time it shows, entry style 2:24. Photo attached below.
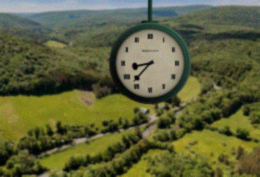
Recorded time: 8:37
